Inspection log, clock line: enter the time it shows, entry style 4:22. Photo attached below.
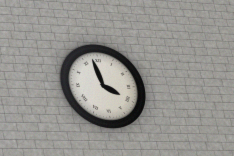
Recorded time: 3:58
